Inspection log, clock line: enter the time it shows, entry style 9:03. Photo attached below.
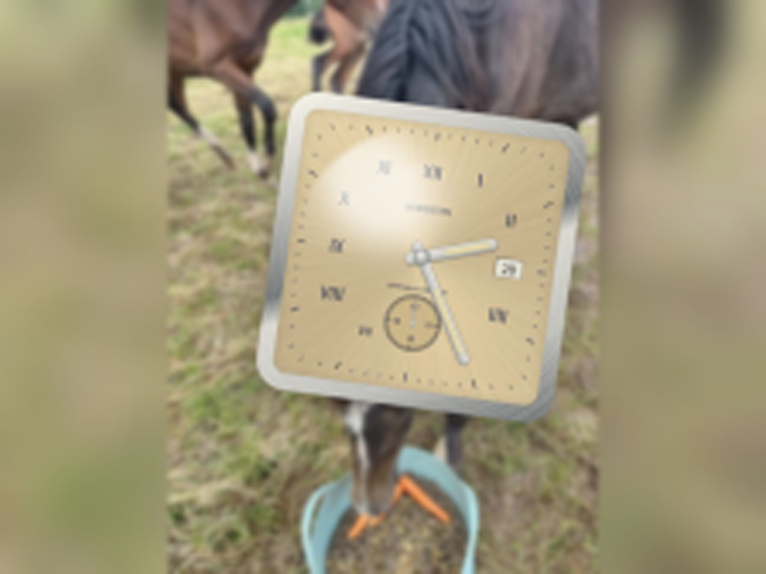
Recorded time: 2:25
